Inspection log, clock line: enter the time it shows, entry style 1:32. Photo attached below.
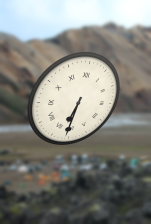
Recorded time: 6:31
